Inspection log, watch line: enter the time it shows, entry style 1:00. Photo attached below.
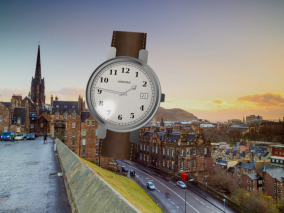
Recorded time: 1:46
